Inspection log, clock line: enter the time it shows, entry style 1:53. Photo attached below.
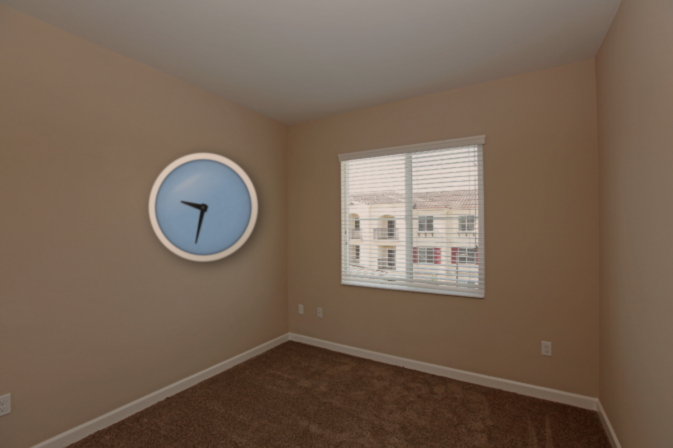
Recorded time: 9:32
